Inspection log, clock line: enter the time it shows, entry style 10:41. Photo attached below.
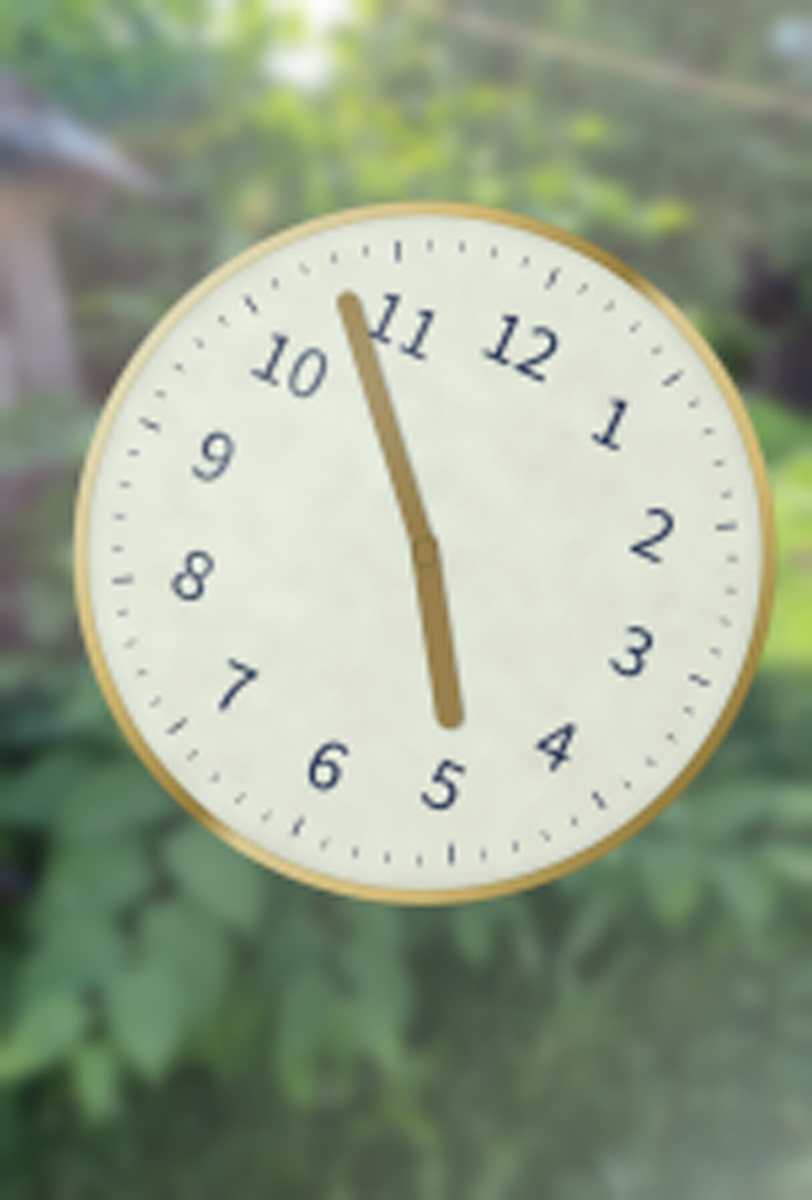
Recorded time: 4:53
